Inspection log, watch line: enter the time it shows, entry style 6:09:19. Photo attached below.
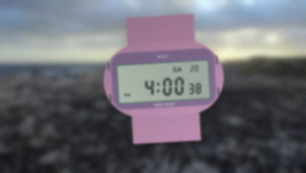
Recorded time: 4:00:38
